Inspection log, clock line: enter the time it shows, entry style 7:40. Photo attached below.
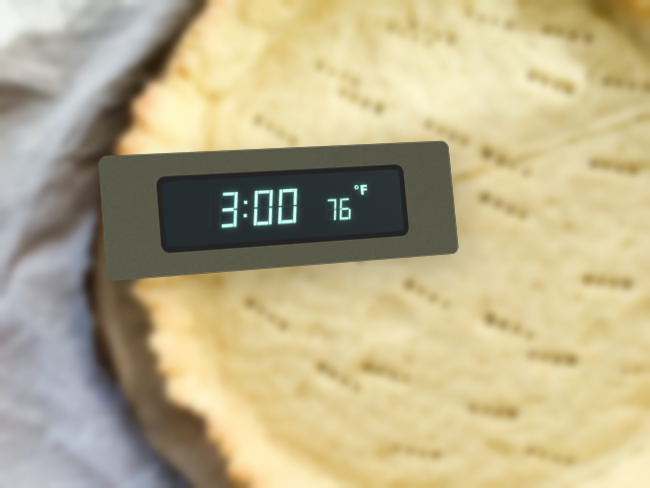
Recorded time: 3:00
